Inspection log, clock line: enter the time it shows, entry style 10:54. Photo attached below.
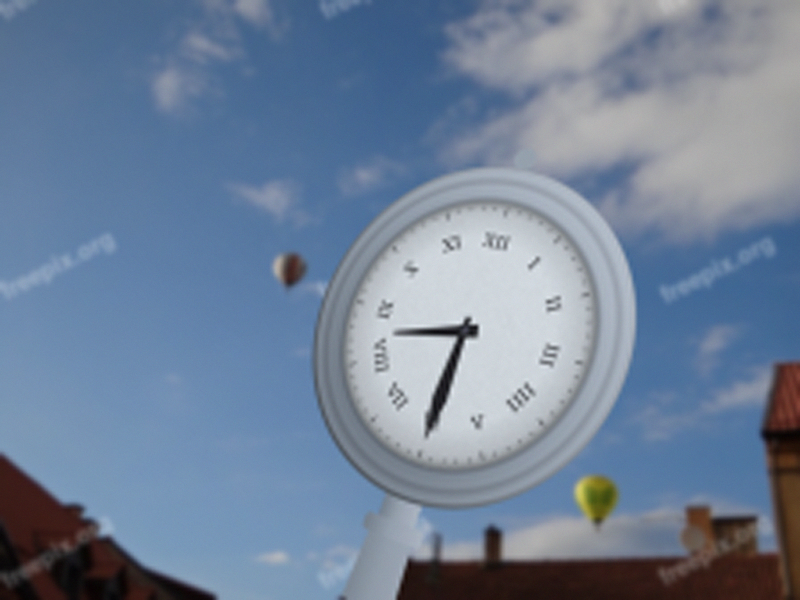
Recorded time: 8:30
